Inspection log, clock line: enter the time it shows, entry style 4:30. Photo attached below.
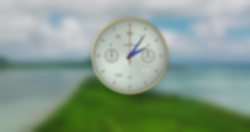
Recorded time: 2:06
